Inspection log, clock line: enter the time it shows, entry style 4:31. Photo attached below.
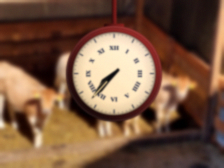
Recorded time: 7:37
